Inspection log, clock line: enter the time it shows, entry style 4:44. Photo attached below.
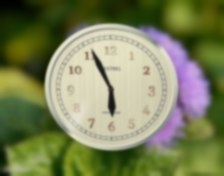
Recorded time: 5:56
